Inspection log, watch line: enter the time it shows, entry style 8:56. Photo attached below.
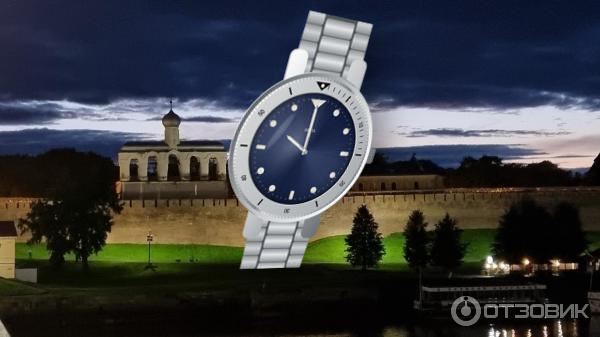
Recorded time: 10:00
